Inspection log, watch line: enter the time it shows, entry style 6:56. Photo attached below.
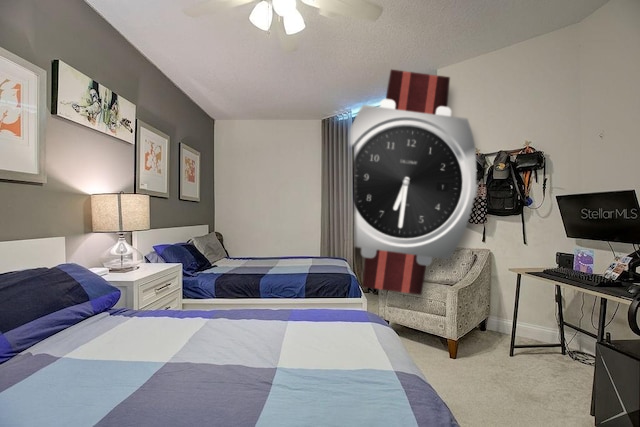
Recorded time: 6:30
